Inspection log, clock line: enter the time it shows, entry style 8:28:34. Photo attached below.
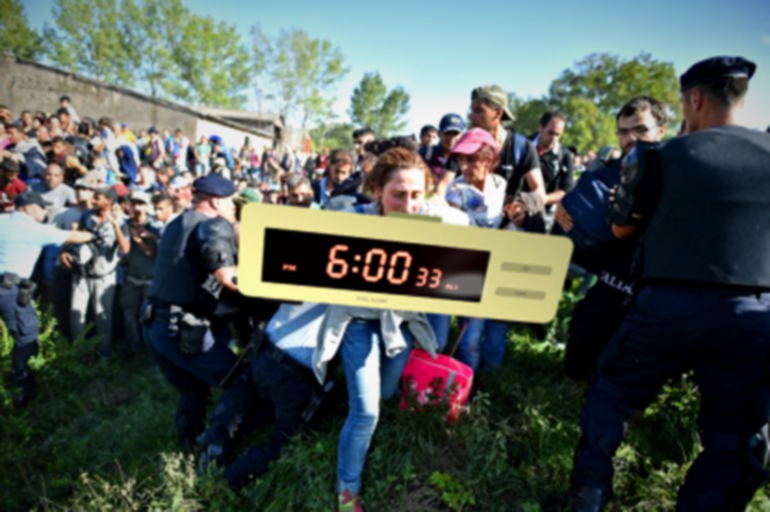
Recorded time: 6:00:33
